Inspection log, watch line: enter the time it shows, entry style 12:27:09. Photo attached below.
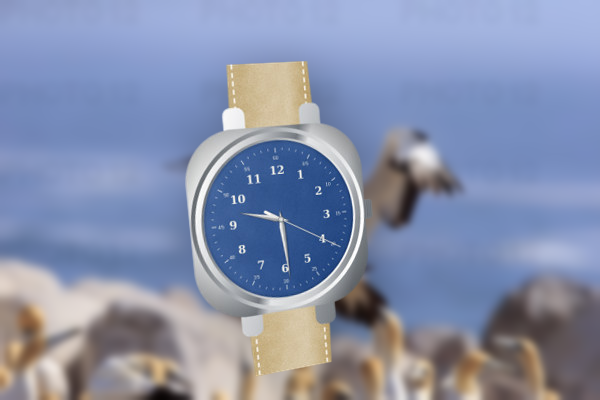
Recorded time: 9:29:20
